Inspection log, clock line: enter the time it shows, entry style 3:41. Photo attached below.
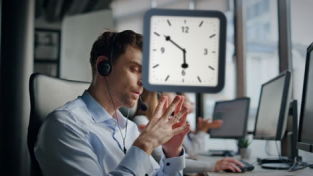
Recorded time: 5:51
